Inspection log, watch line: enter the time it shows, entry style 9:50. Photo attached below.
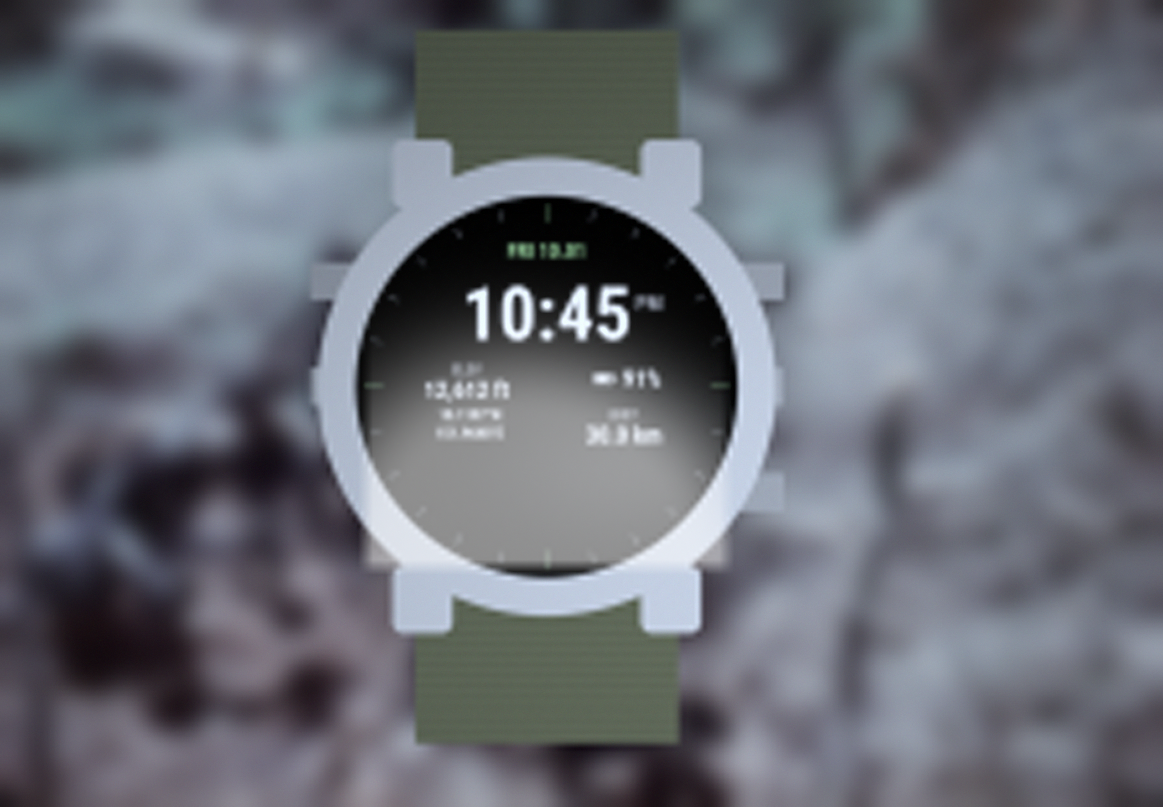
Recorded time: 10:45
